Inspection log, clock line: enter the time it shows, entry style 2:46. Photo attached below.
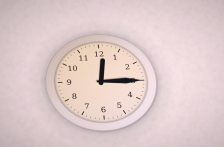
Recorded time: 12:15
